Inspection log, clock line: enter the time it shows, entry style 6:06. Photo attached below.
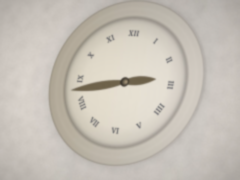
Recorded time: 2:43
